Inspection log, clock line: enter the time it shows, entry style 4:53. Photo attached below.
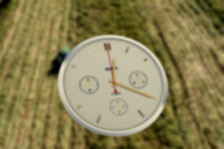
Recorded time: 12:20
